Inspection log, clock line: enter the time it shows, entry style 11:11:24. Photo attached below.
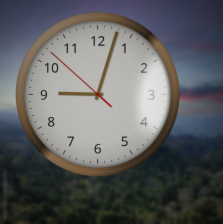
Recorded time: 9:02:52
